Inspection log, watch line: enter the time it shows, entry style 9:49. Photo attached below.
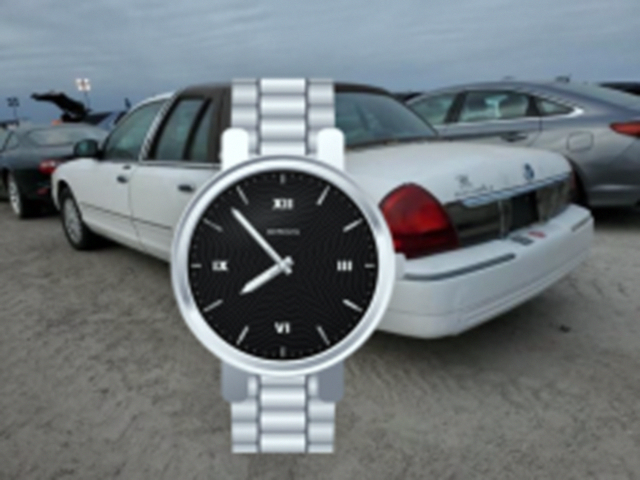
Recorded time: 7:53
